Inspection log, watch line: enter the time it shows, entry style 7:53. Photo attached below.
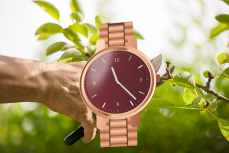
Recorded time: 11:23
